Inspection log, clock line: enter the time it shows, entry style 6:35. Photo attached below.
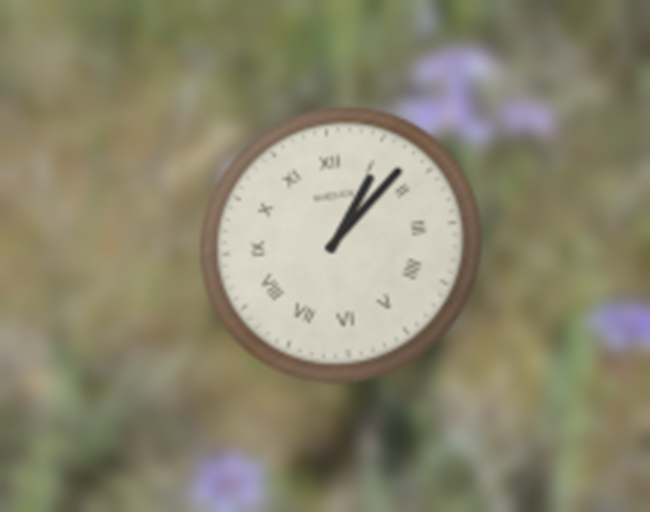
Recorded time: 1:08
